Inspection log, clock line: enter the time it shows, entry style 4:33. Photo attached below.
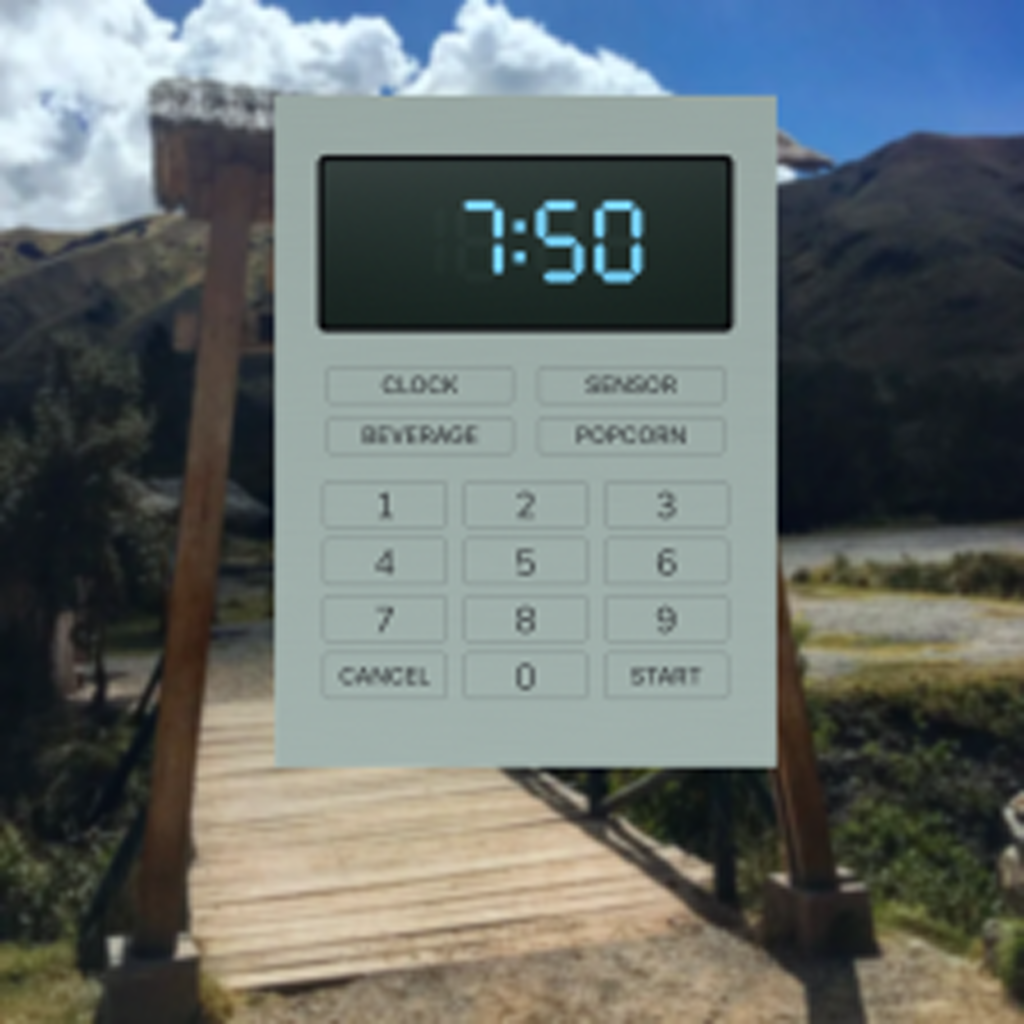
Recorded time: 7:50
